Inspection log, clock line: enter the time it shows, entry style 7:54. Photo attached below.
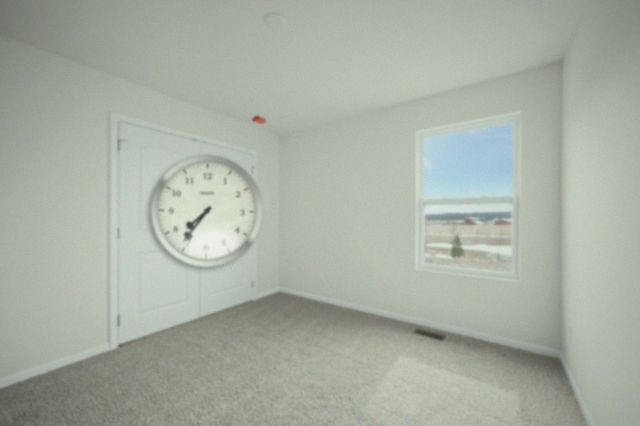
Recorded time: 7:36
